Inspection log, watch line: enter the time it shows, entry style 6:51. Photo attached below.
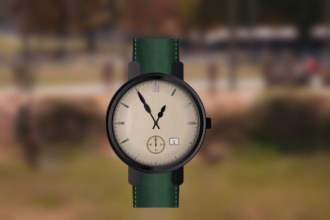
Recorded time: 12:55
